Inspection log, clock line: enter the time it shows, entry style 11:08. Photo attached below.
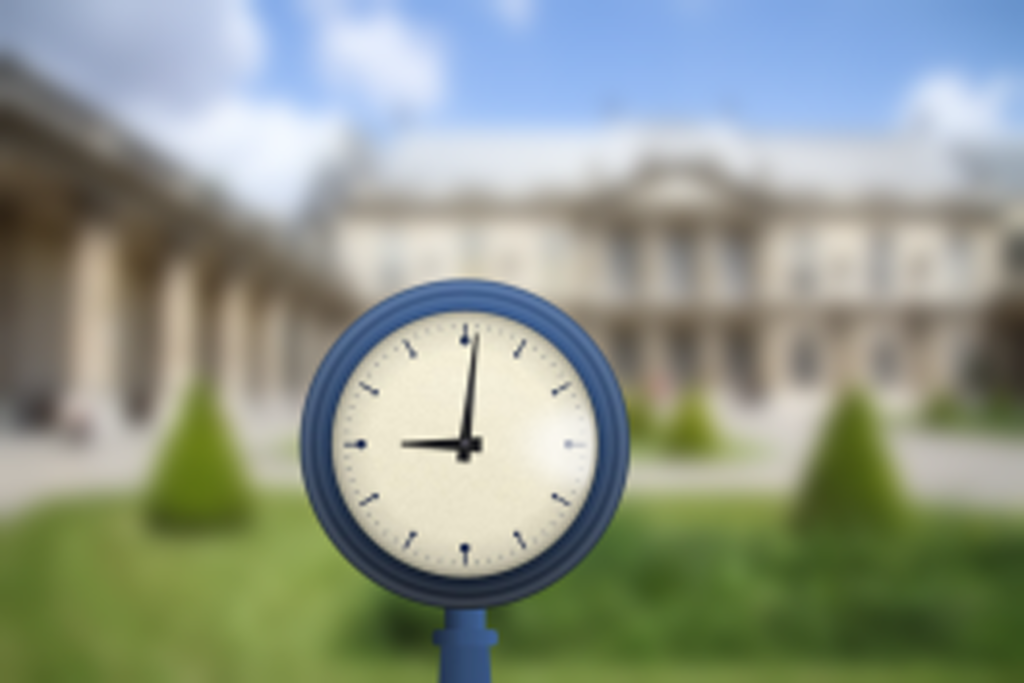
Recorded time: 9:01
